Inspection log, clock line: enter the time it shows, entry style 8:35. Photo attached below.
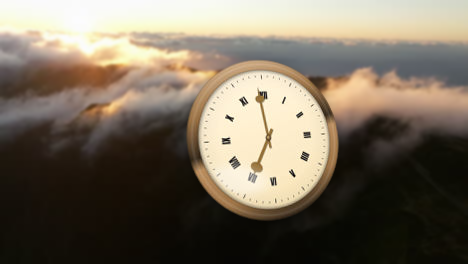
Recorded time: 6:59
